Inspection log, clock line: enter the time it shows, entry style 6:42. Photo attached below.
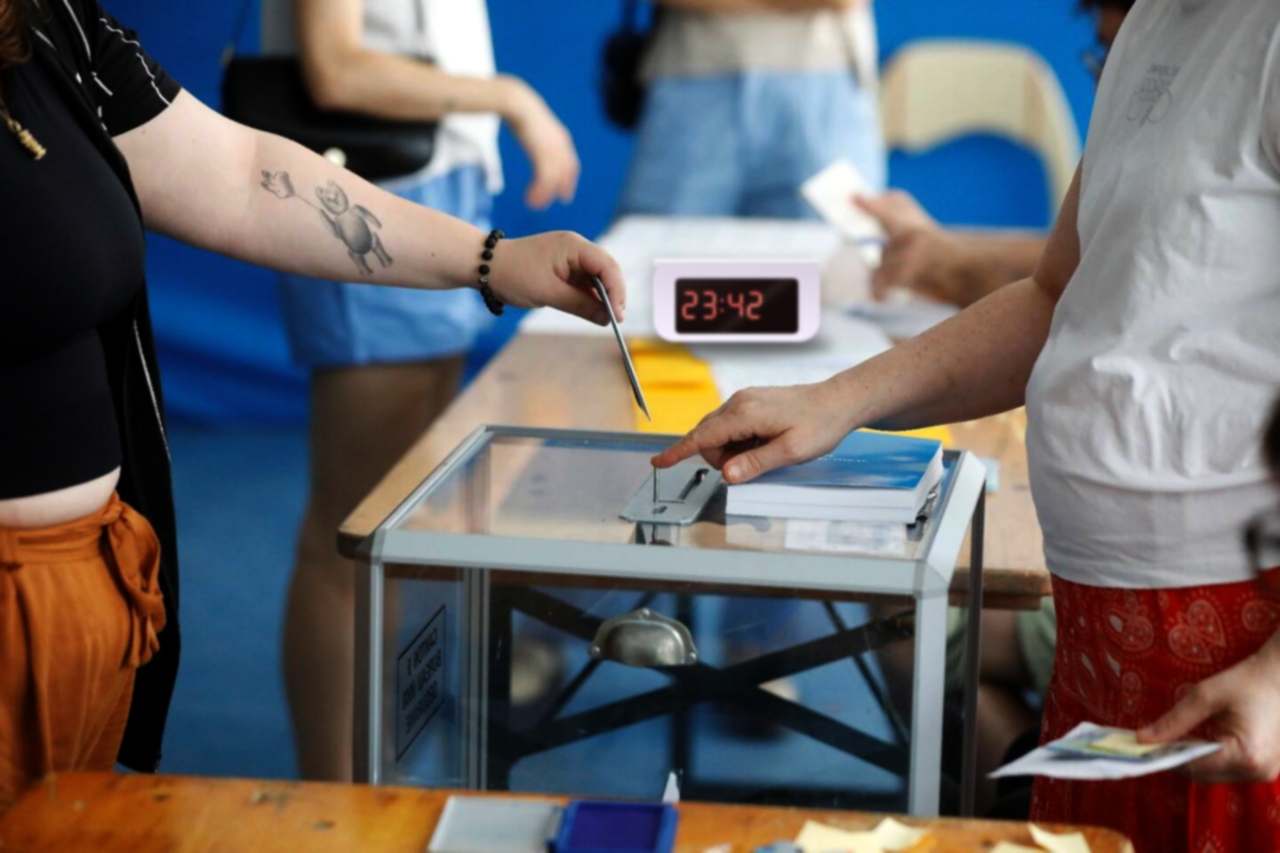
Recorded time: 23:42
